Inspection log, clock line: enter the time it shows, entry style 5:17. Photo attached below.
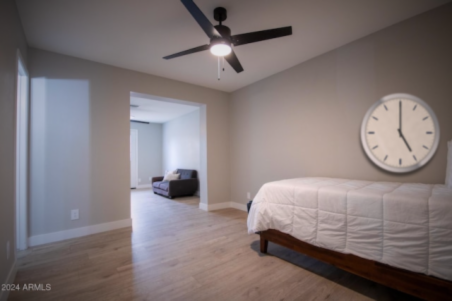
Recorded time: 5:00
